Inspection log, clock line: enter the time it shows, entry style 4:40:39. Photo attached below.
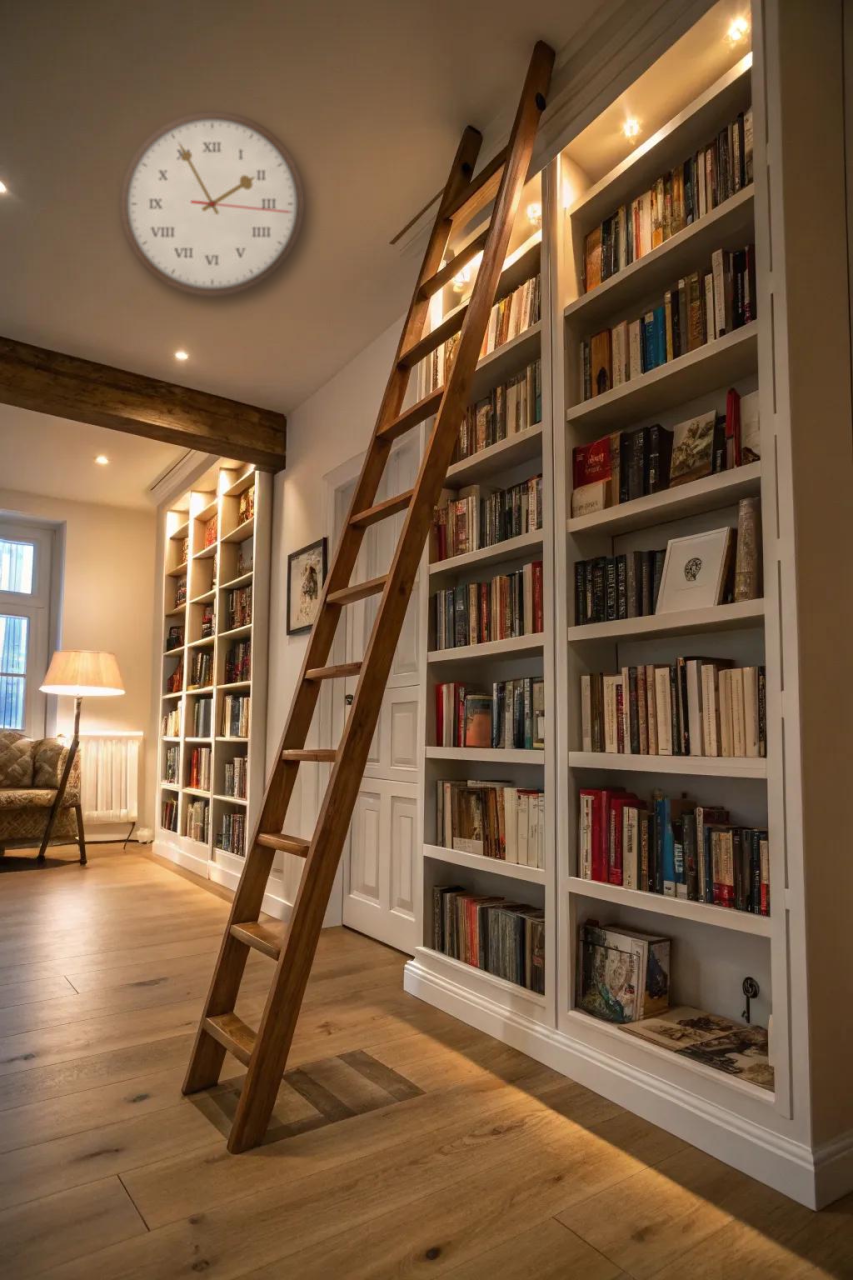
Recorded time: 1:55:16
